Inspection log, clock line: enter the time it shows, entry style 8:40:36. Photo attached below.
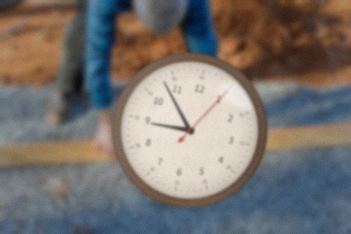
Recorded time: 8:53:05
